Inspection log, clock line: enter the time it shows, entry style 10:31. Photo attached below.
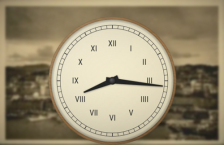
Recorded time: 8:16
